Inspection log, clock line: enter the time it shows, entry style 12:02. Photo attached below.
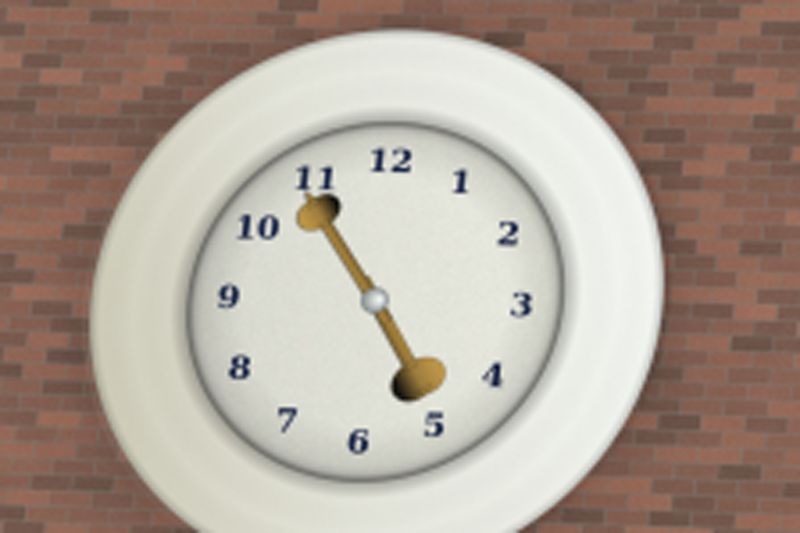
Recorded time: 4:54
